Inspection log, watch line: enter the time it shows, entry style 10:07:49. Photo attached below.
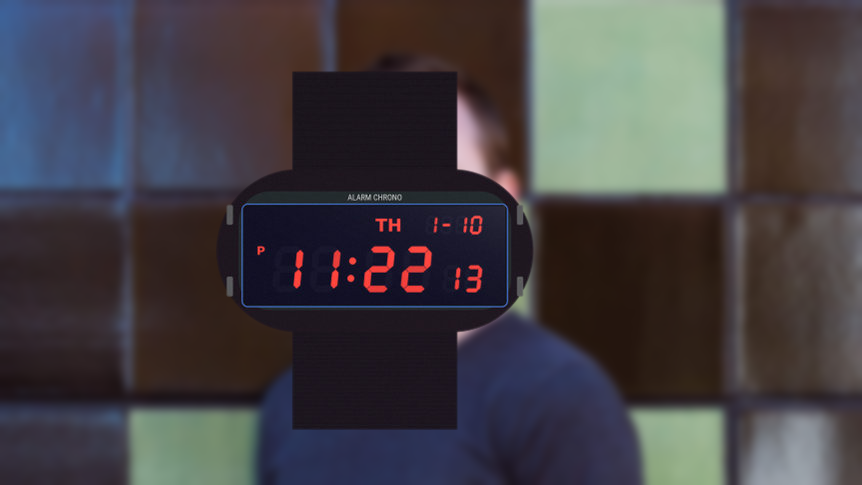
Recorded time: 11:22:13
